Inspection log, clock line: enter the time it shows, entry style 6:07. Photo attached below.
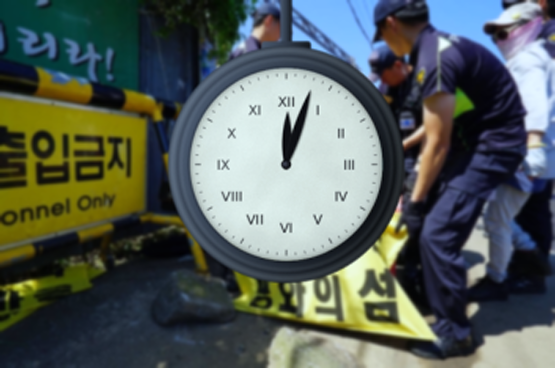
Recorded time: 12:03
